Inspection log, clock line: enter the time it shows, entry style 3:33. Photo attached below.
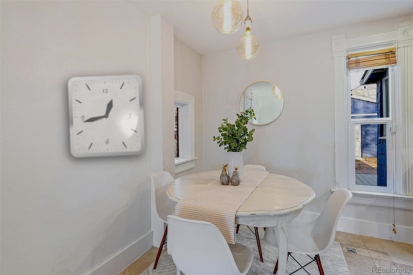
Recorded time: 12:43
